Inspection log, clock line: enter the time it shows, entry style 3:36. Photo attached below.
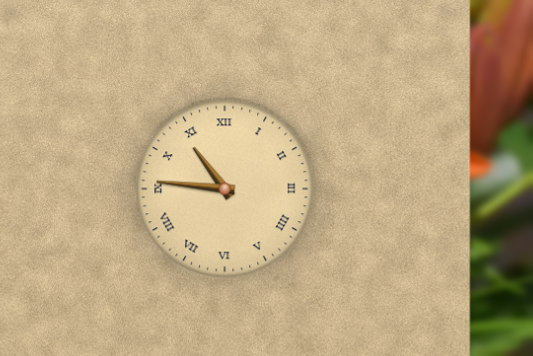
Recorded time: 10:46
